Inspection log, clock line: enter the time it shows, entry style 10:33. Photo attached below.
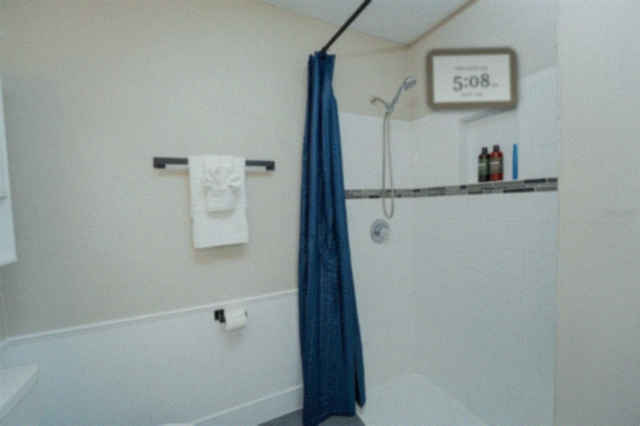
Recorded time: 5:08
